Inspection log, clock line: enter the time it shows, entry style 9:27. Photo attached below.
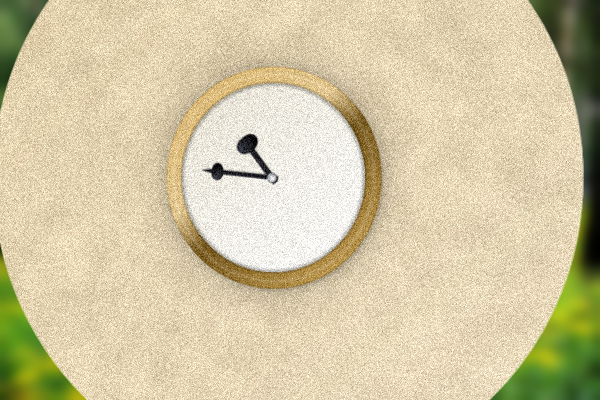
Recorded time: 10:46
